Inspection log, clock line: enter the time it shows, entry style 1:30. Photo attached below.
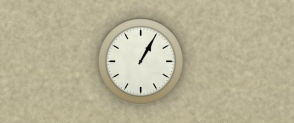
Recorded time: 1:05
